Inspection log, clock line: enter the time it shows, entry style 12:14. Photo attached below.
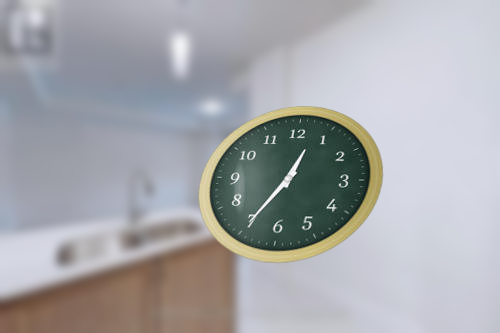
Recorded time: 12:35
